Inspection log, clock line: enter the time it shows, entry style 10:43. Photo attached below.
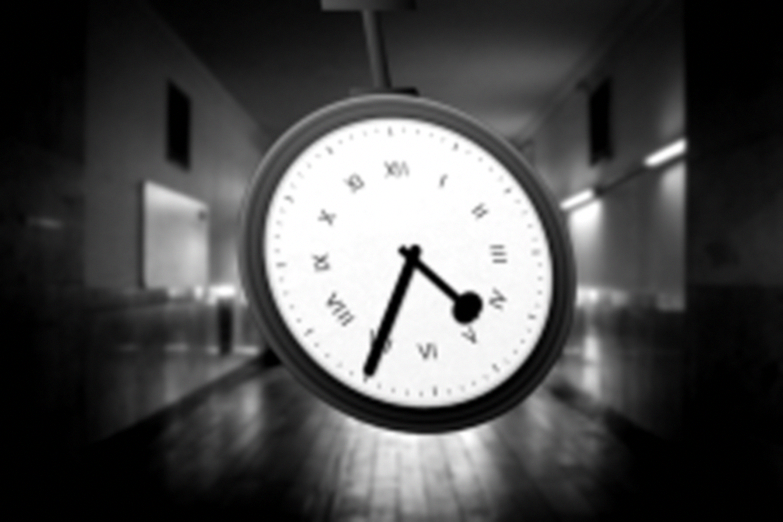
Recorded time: 4:35
